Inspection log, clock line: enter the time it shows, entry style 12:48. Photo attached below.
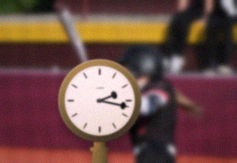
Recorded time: 2:17
